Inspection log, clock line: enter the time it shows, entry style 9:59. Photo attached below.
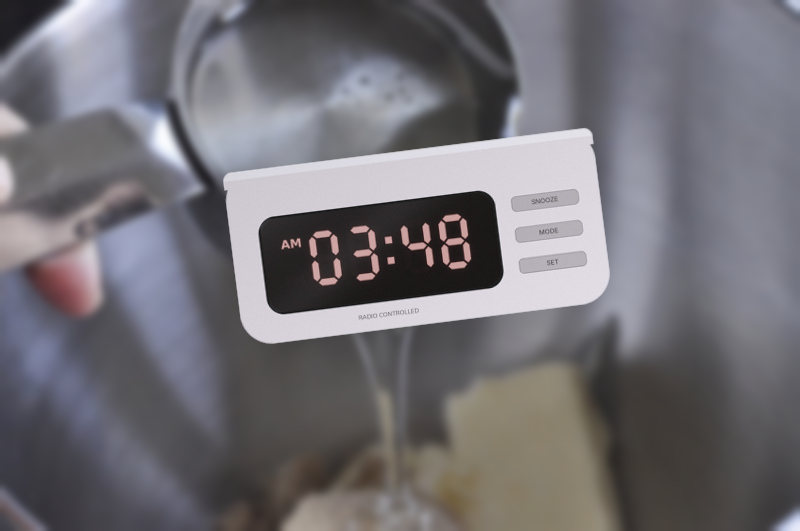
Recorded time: 3:48
